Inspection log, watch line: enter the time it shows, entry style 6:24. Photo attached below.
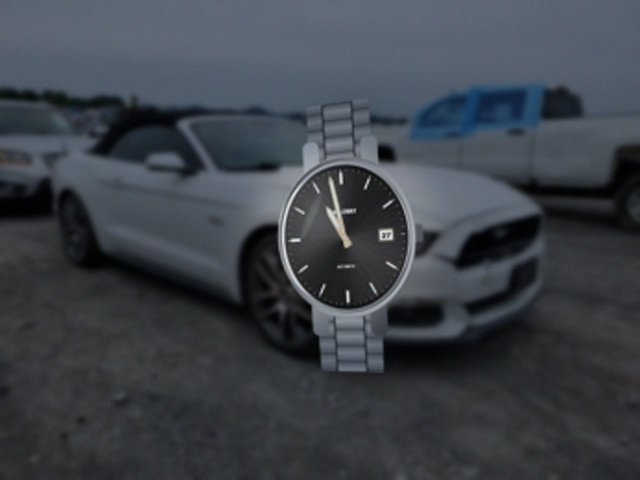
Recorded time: 10:58
